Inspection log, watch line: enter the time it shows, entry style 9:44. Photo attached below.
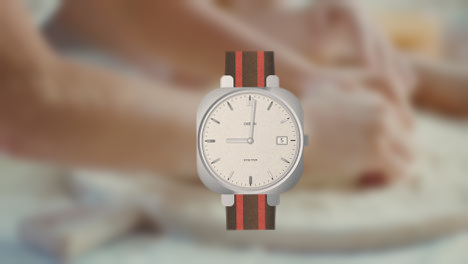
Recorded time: 9:01
